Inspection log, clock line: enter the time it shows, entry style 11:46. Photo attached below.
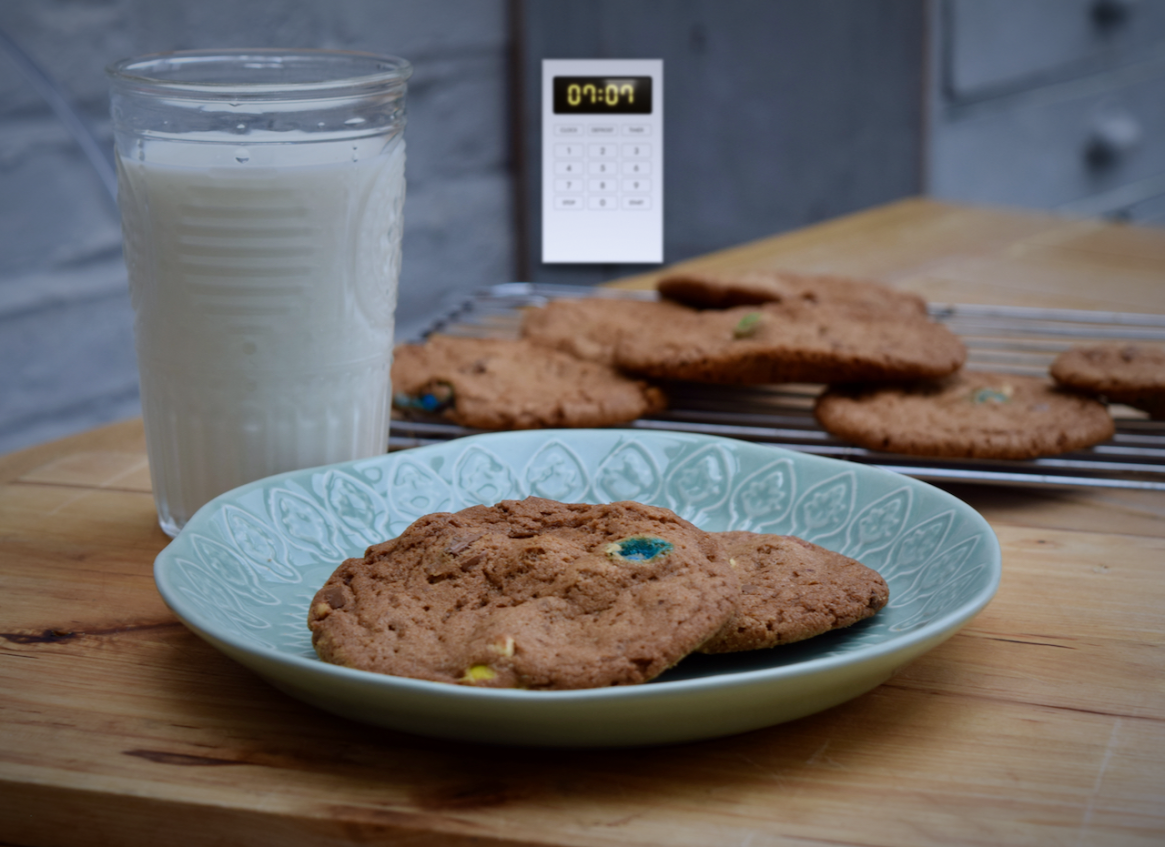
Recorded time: 7:07
